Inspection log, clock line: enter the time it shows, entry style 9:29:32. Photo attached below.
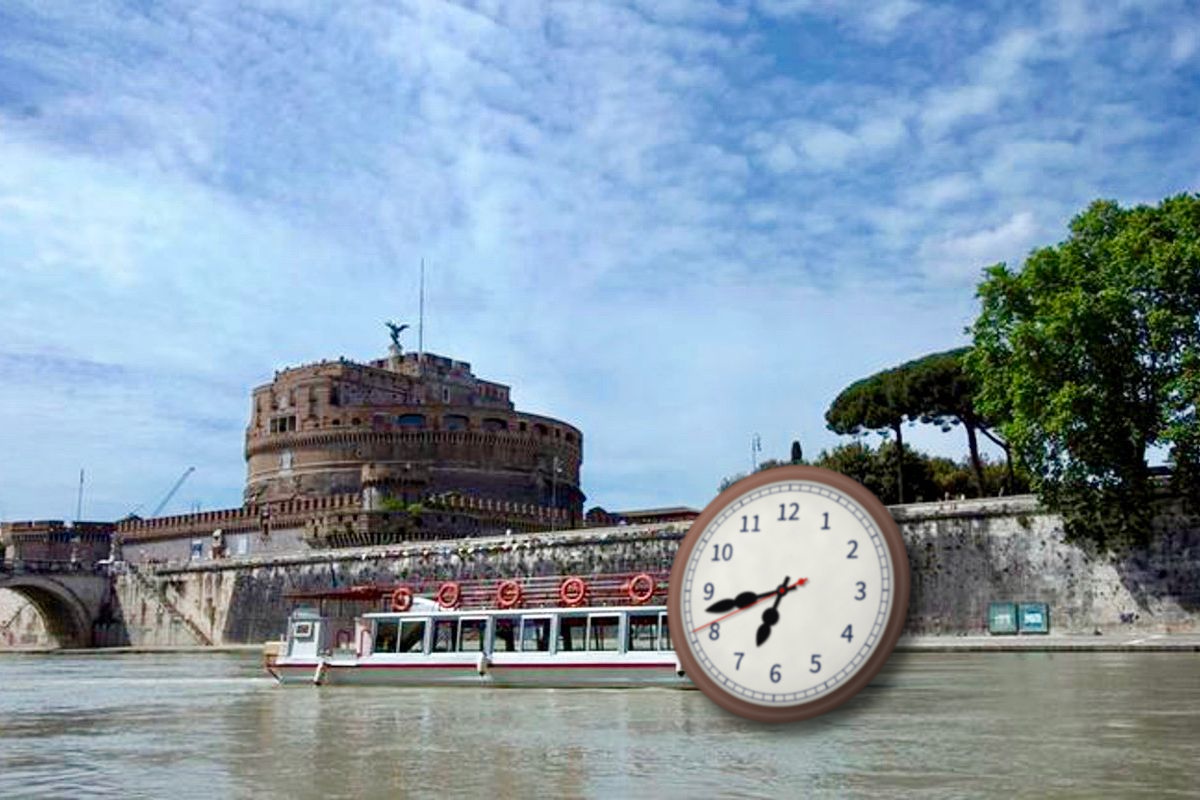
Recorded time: 6:42:41
